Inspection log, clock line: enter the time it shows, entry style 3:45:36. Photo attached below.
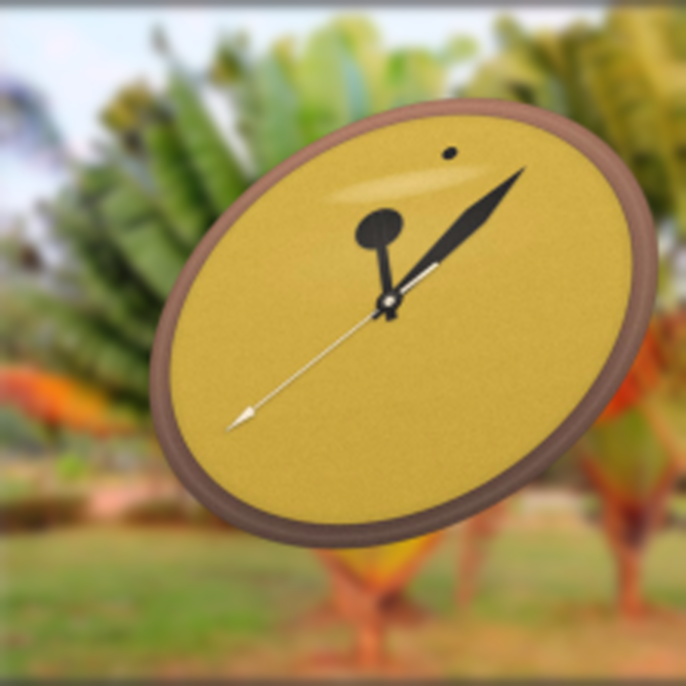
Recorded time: 11:04:36
